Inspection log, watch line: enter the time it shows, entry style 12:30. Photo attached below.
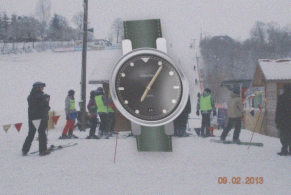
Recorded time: 7:06
